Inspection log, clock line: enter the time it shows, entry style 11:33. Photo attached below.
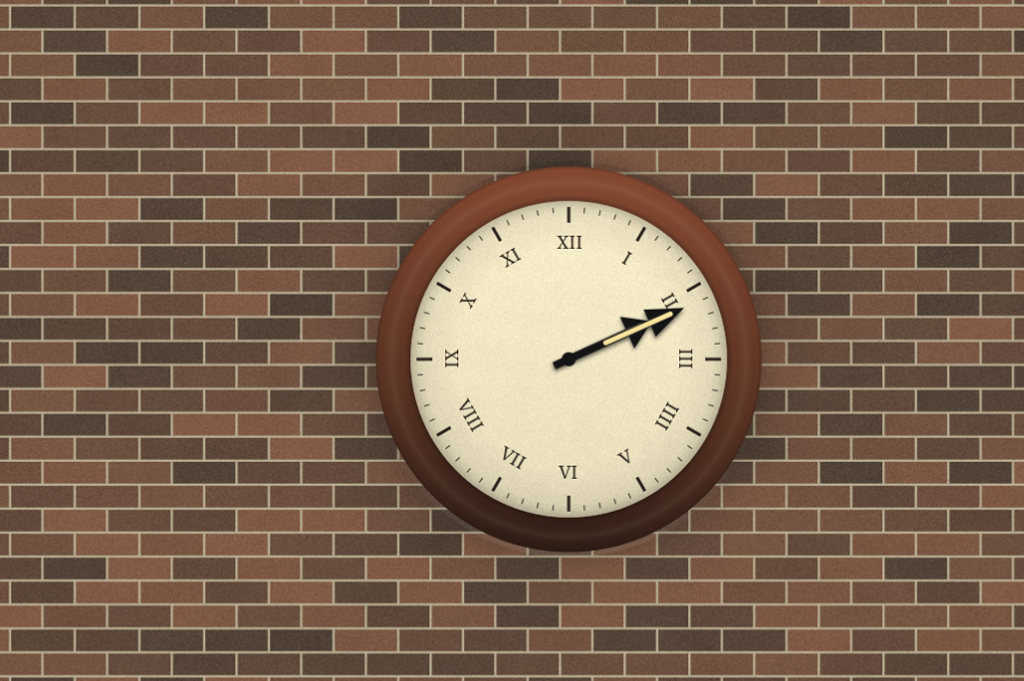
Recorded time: 2:11
